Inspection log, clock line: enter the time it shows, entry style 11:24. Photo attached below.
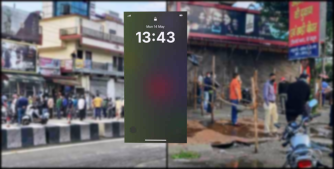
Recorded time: 13:43
